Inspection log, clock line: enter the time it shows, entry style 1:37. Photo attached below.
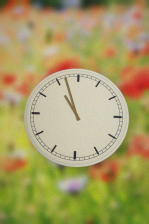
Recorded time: 10:57
